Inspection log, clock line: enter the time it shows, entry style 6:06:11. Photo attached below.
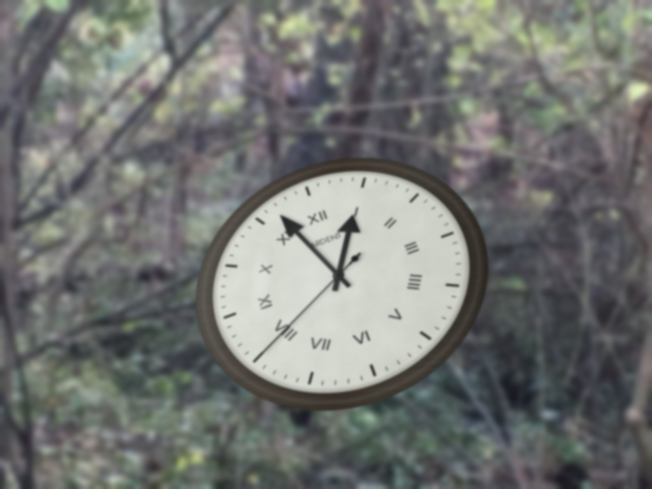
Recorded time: 12:56:40
